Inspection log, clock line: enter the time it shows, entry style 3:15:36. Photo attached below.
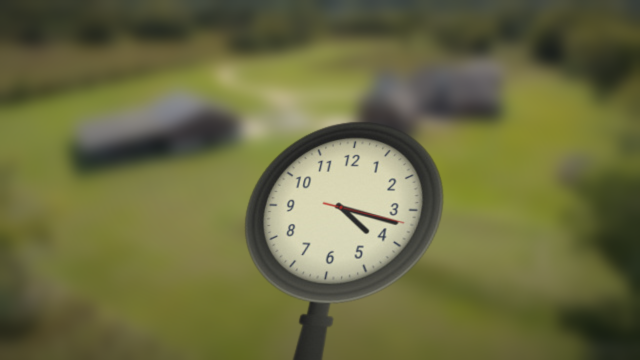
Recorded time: 4:17:17
